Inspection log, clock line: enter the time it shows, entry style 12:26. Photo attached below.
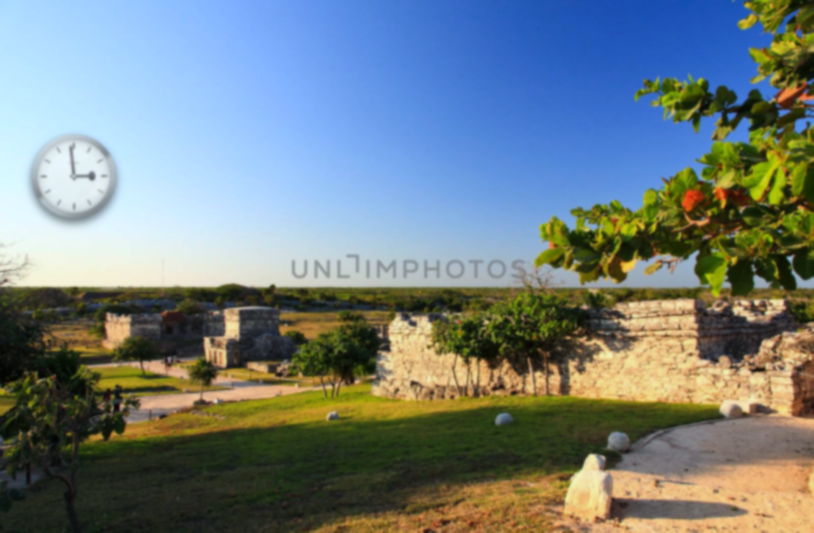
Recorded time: 2:59
